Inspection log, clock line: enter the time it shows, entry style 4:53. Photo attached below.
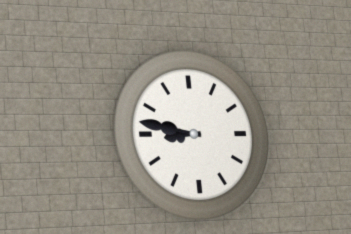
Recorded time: 8:47
